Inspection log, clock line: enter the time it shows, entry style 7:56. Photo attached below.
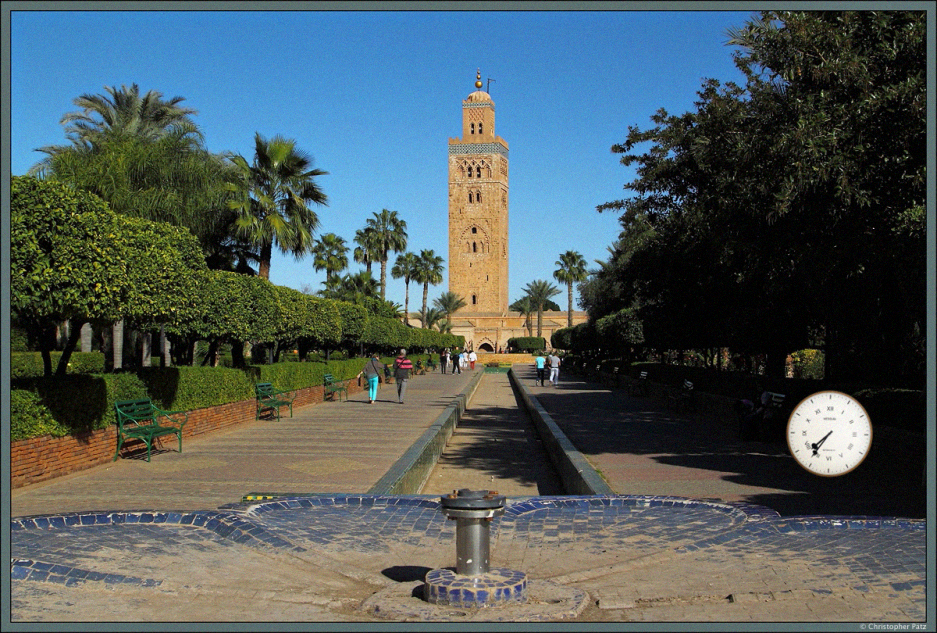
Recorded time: 7:36
